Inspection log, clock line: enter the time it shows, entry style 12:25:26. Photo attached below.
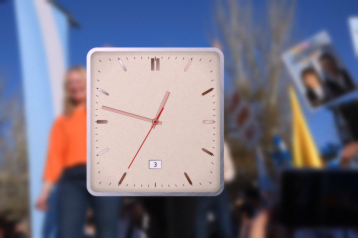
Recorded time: 12:47:35
